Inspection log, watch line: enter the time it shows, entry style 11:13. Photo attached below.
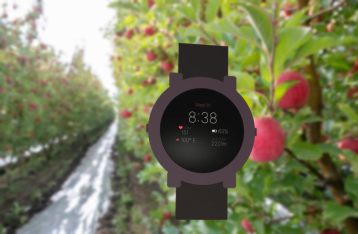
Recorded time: 8:38
